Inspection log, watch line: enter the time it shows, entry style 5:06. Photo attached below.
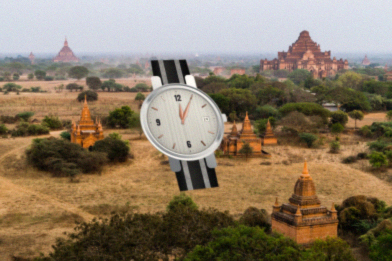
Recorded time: 12:05
